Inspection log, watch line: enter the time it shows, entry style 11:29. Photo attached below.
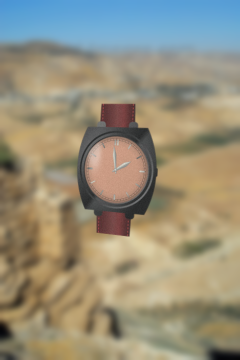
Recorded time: 1:59
